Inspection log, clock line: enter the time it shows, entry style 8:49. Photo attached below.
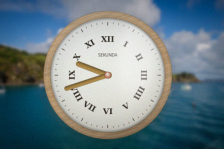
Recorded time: 9:42
